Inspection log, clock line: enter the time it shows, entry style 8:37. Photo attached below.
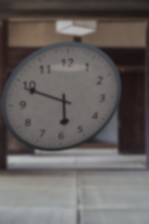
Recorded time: 5:49
